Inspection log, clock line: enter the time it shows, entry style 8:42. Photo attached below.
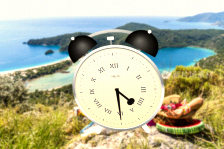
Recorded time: 4:30
